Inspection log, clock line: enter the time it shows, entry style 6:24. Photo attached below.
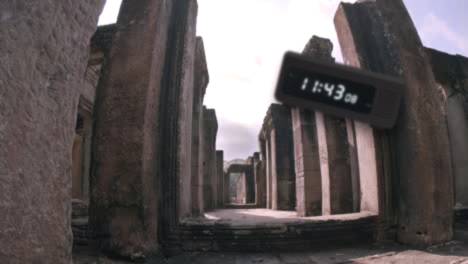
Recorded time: 11:43
